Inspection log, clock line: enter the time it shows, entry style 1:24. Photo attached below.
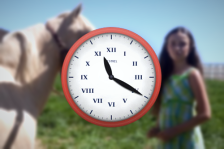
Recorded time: 11:20
